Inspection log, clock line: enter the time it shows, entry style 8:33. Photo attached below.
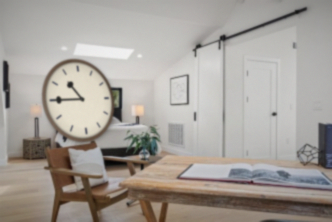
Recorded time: 10:45
